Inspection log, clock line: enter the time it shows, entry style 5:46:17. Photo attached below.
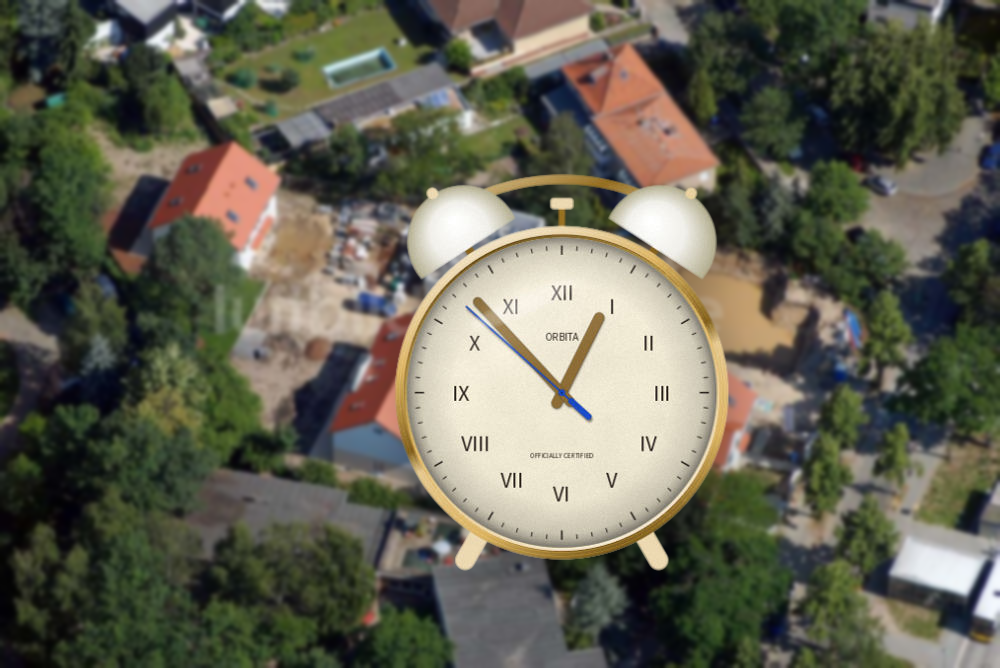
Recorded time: 12:52:52
